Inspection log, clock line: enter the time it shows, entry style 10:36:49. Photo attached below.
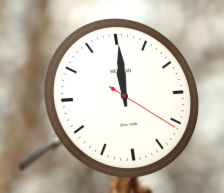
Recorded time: 12:00:21
